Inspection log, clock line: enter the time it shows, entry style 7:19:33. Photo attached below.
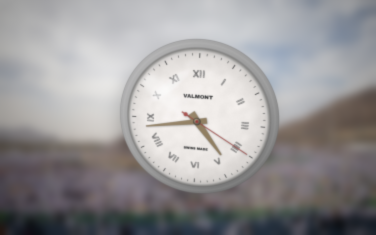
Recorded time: 4:43:20
